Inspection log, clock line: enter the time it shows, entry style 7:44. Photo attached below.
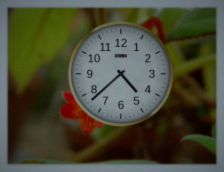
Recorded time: 4:38
